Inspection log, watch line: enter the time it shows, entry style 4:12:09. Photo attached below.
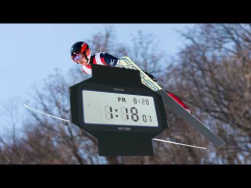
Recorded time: 1:18:01
